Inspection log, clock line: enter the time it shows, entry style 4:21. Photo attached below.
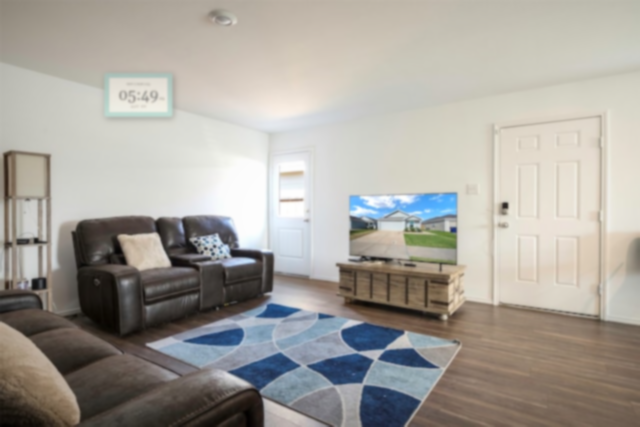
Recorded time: 5:49
